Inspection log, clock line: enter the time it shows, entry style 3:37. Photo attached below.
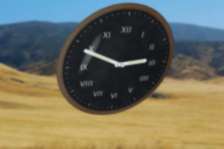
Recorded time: 2:49
